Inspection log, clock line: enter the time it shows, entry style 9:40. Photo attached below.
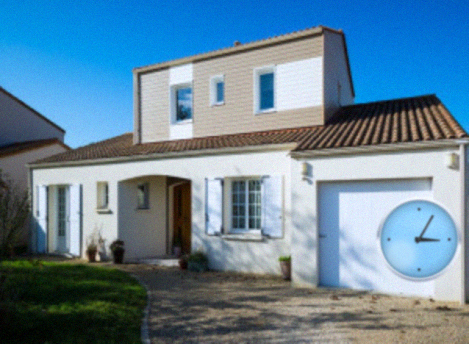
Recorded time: 3:05
